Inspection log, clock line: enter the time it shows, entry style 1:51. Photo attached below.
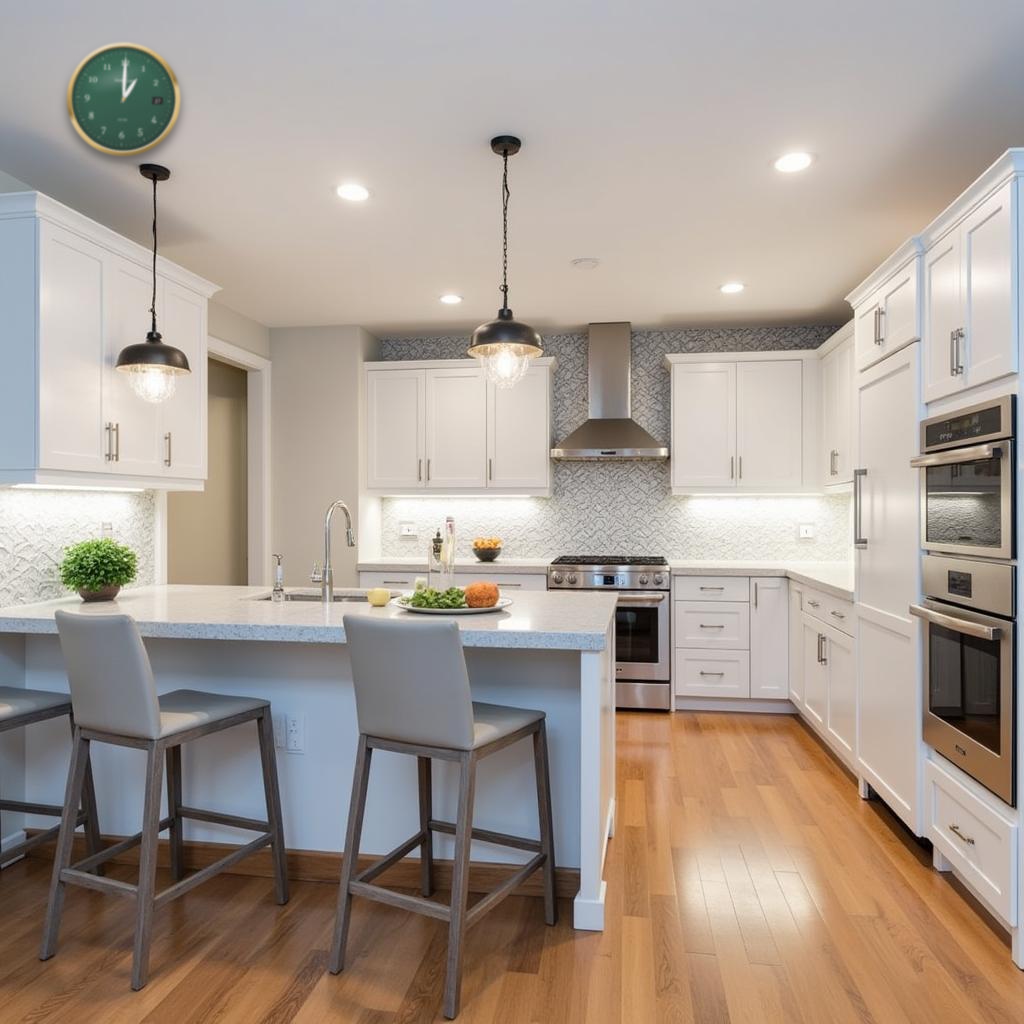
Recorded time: 1:00
